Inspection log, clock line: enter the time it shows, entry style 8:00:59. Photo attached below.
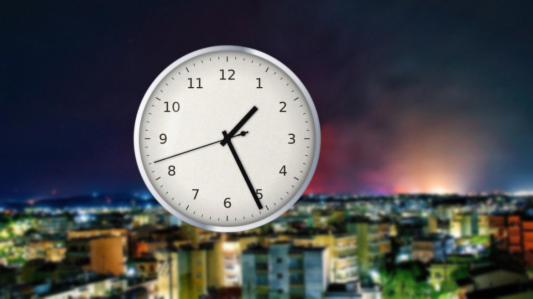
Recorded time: 1:25:42
